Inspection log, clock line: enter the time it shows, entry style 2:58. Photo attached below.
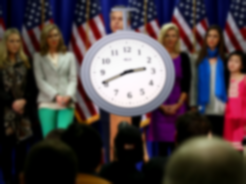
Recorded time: 2:41
